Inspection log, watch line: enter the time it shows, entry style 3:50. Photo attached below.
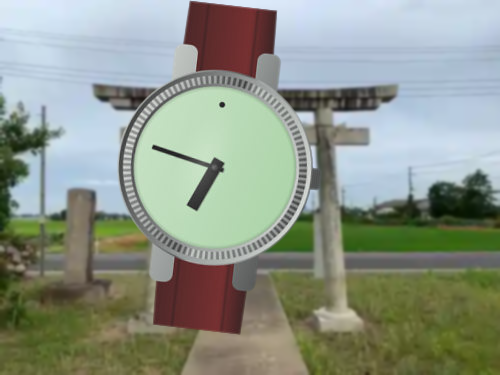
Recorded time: 6:47
